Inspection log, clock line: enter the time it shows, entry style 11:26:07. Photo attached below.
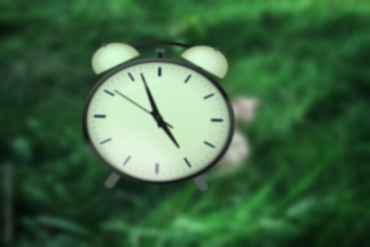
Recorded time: 4:56:51
